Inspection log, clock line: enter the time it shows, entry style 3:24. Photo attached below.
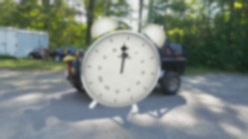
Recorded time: 11:59
